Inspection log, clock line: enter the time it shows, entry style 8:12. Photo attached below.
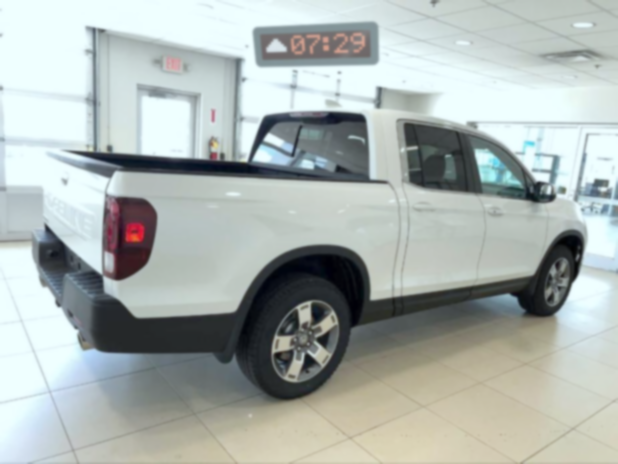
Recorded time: 7:29
